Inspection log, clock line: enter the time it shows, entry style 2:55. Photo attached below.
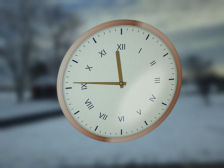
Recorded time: 11:46
